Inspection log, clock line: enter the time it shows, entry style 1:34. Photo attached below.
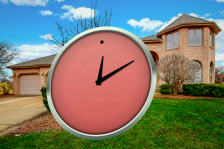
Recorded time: 12:10
